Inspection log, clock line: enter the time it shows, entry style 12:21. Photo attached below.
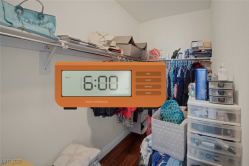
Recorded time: 6:00
